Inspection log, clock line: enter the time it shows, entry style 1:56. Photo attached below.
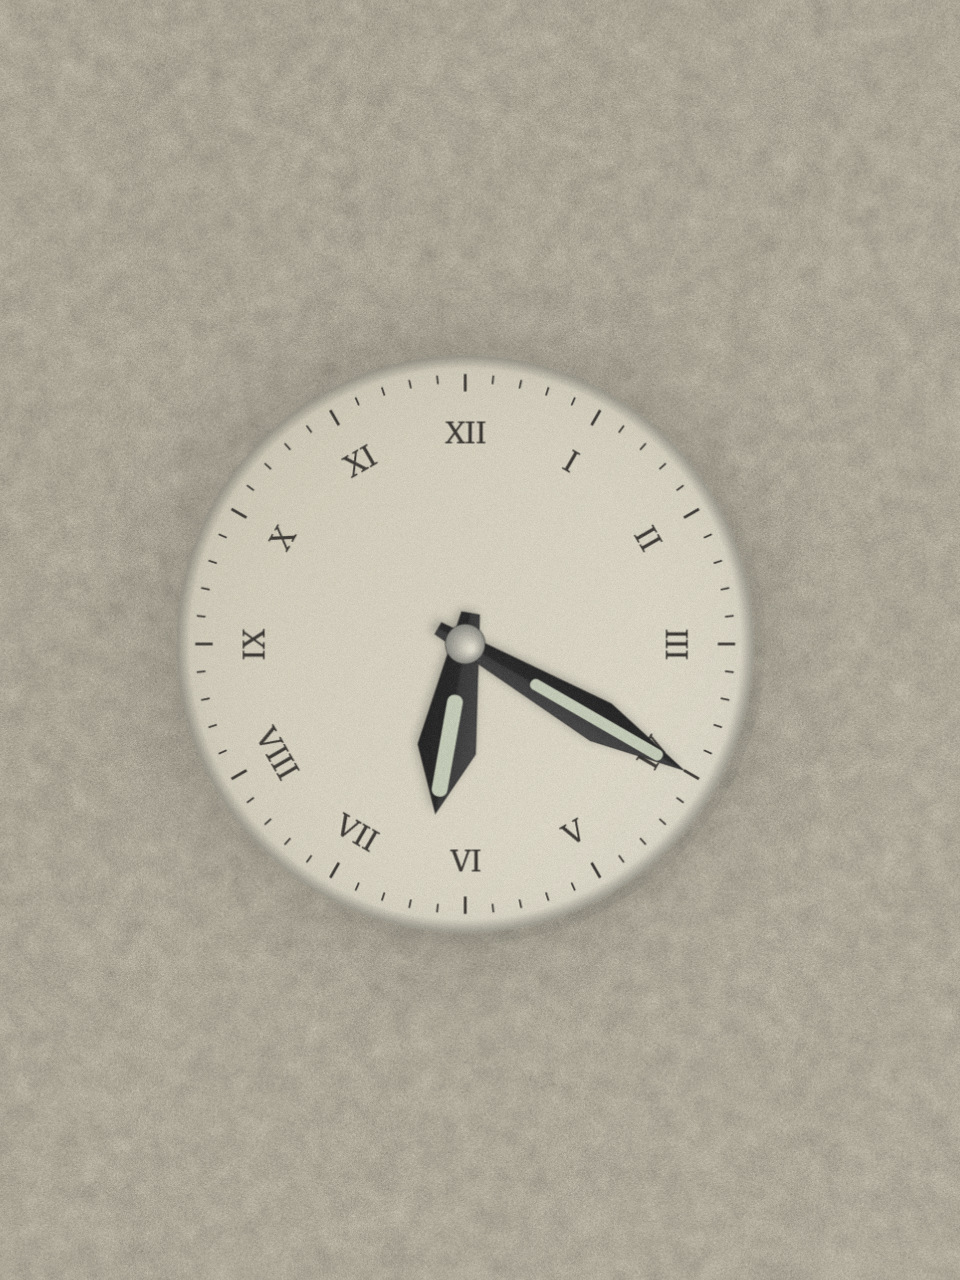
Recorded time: 6:20
